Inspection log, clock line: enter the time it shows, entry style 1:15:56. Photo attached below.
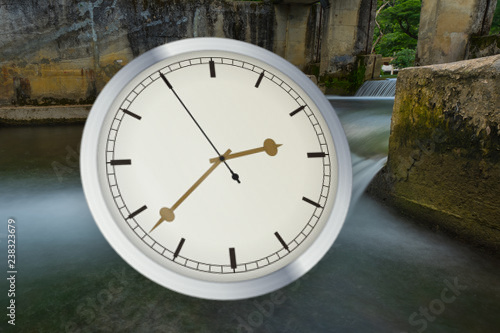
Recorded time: 2:37:55
